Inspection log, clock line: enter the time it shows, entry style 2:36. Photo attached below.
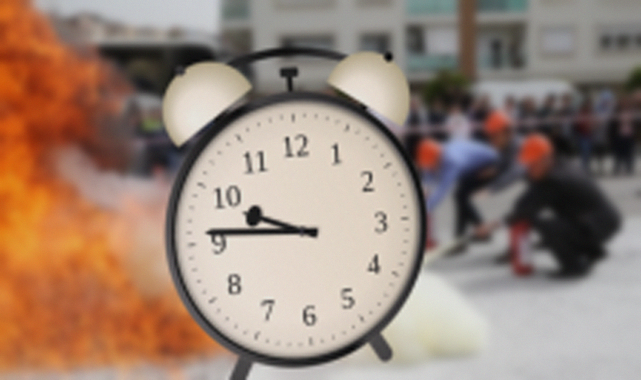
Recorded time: 9:46
